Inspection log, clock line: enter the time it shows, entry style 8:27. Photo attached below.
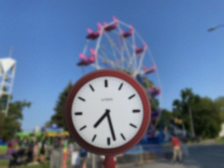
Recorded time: 7:28
